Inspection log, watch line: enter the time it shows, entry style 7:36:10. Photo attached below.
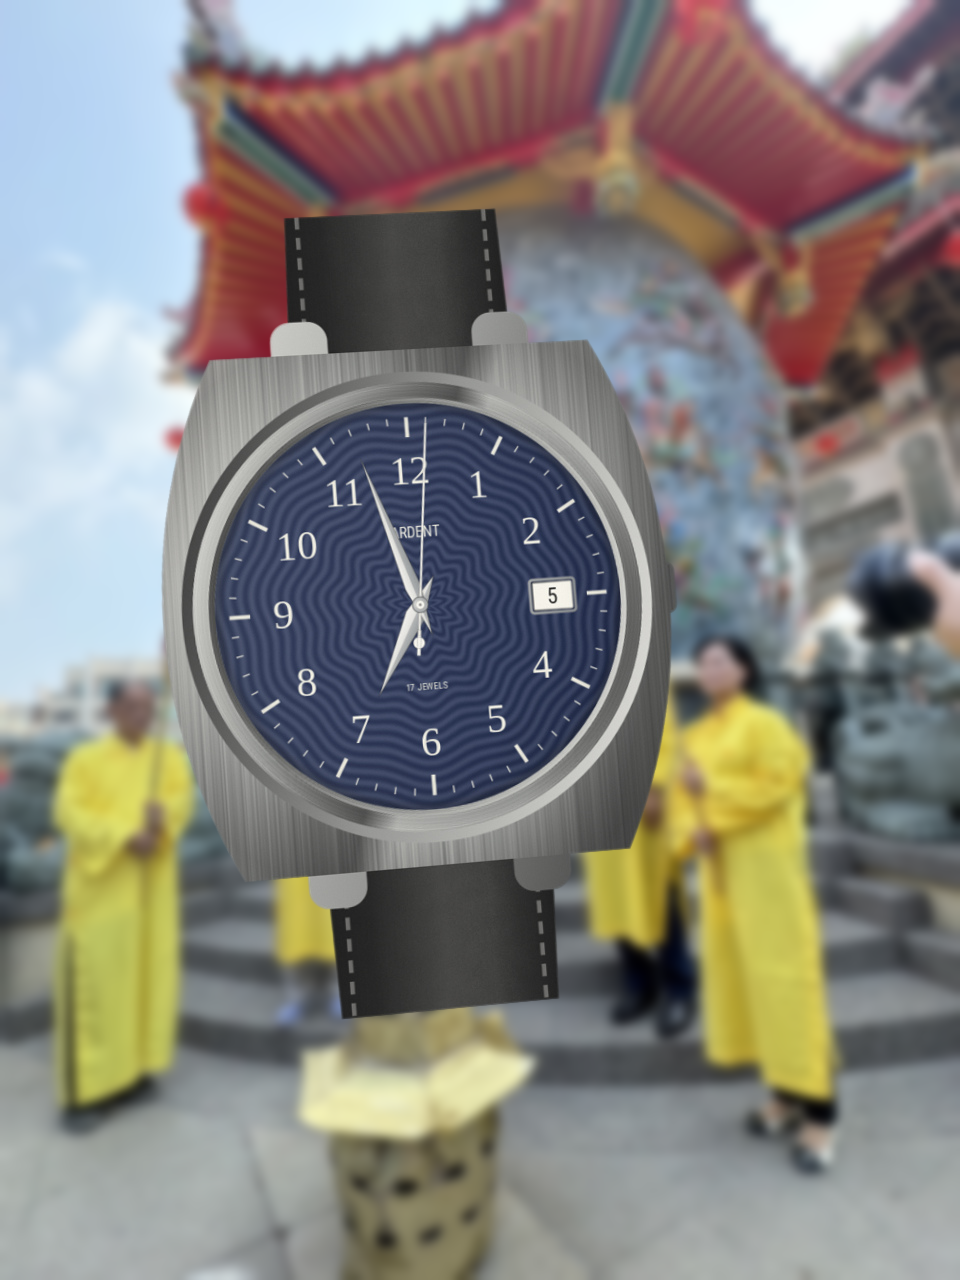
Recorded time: 6:57:01
